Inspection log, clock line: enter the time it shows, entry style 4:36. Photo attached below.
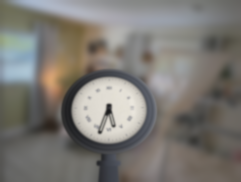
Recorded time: 5:33
